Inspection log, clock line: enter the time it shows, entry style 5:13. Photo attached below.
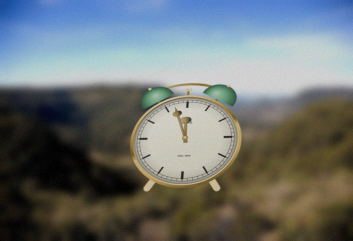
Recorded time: 11:57
